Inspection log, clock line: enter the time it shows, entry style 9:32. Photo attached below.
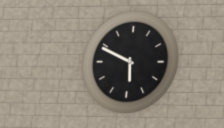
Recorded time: 5:49
